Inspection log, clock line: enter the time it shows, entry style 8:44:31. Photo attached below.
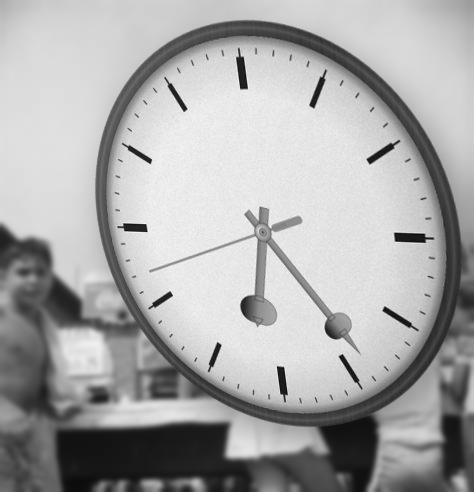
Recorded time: 6:23:42
